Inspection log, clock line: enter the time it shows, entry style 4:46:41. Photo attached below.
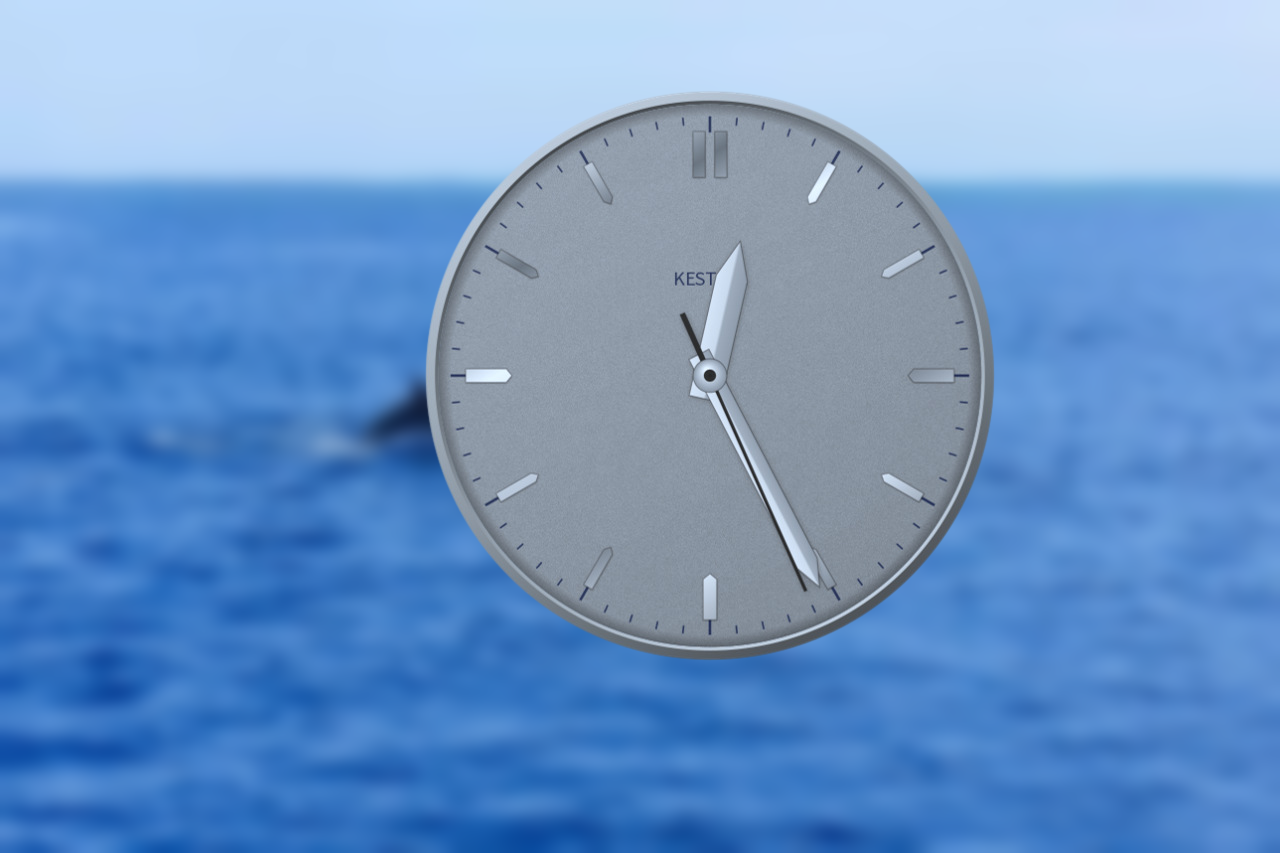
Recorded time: 12:25:26
